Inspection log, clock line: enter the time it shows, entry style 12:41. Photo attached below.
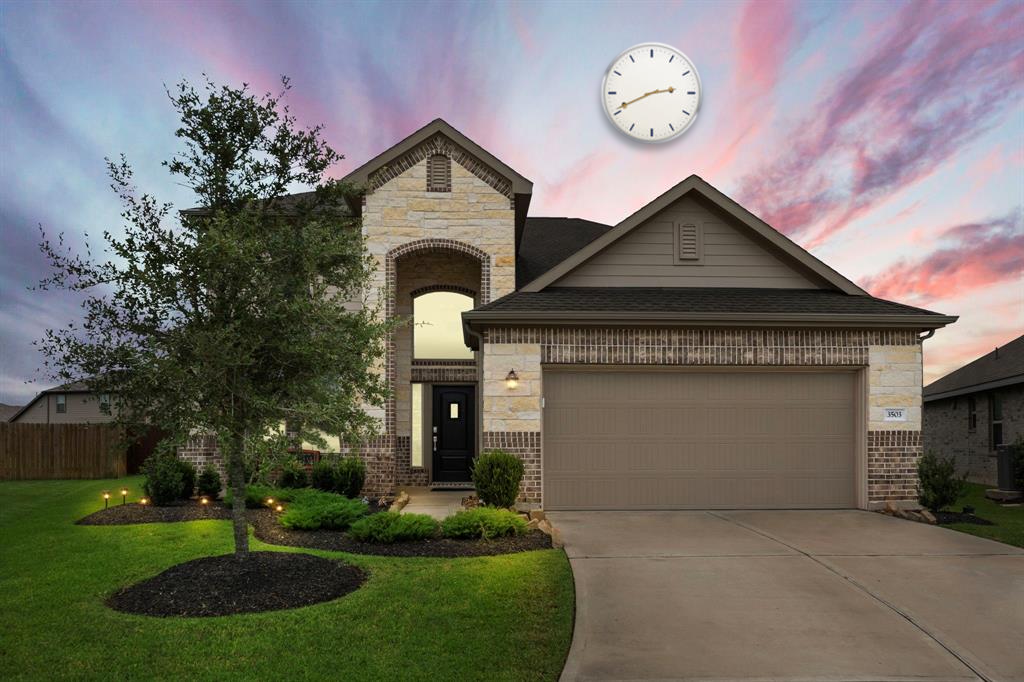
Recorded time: 2:41
